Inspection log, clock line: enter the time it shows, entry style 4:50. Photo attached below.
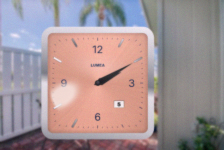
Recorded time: 2:10
